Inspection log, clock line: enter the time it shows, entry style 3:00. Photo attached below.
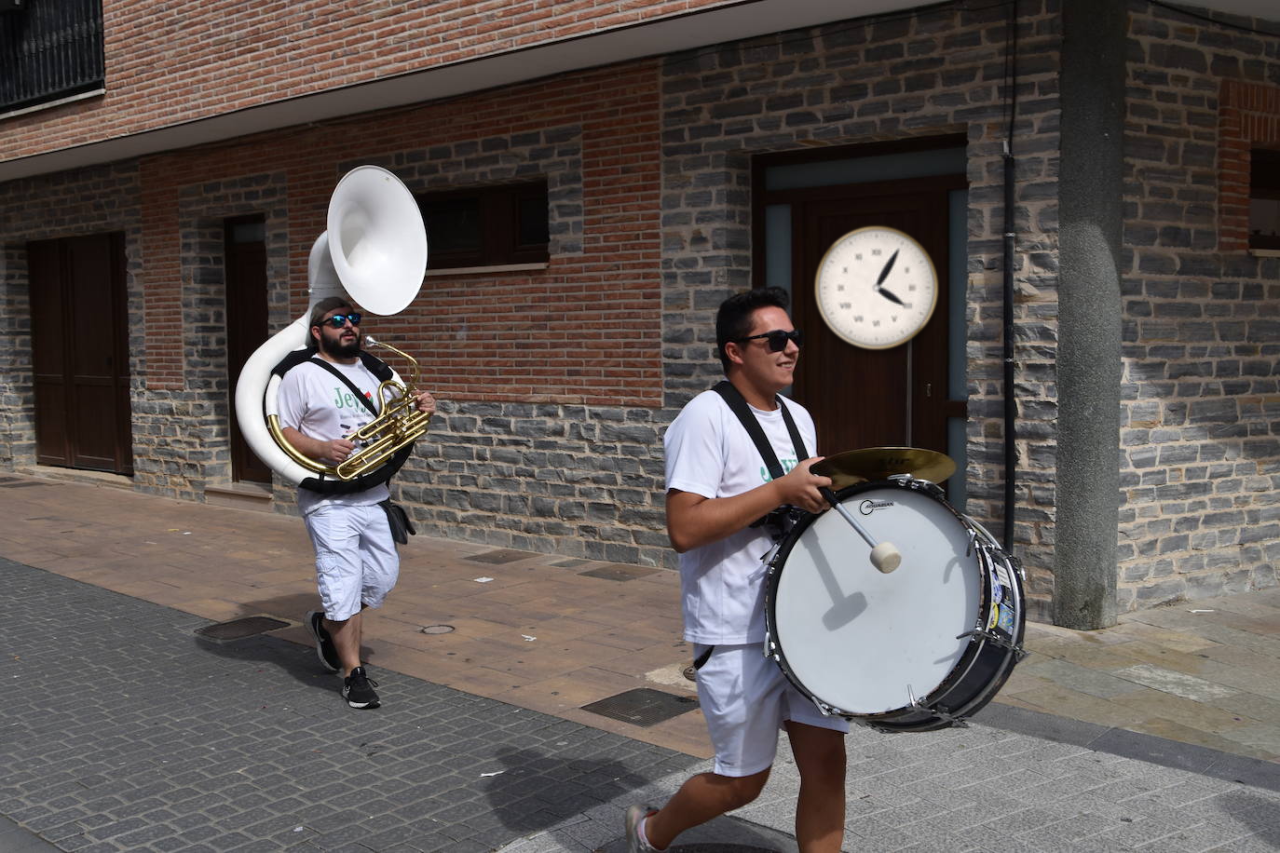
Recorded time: 4:05
